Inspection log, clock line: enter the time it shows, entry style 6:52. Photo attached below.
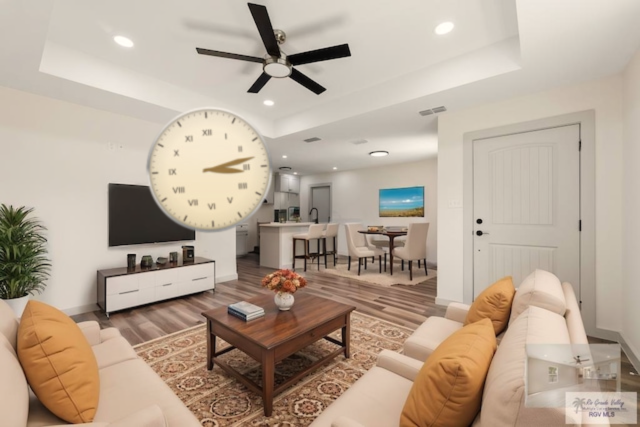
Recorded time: 3:13
